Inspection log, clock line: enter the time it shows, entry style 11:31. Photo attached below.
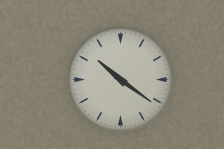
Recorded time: 10:21
